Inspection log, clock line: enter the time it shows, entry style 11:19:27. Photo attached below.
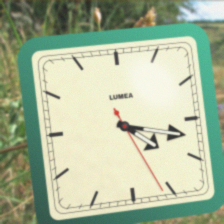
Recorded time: 4:17:26
